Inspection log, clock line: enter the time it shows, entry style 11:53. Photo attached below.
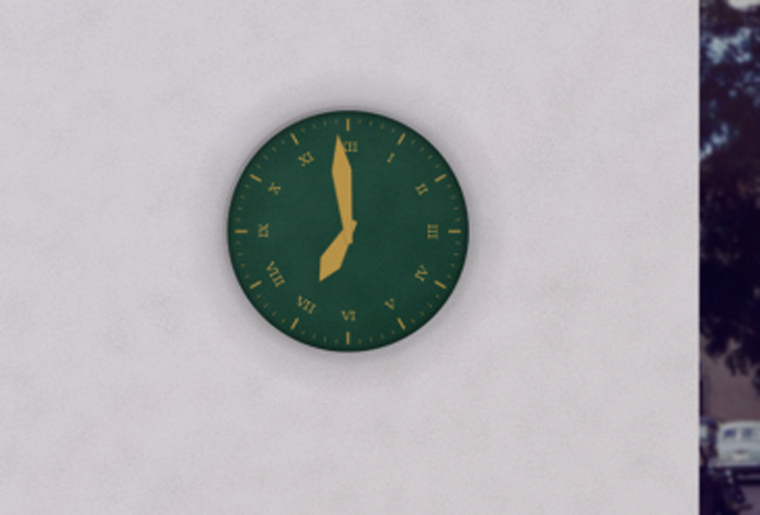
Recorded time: 6:59
